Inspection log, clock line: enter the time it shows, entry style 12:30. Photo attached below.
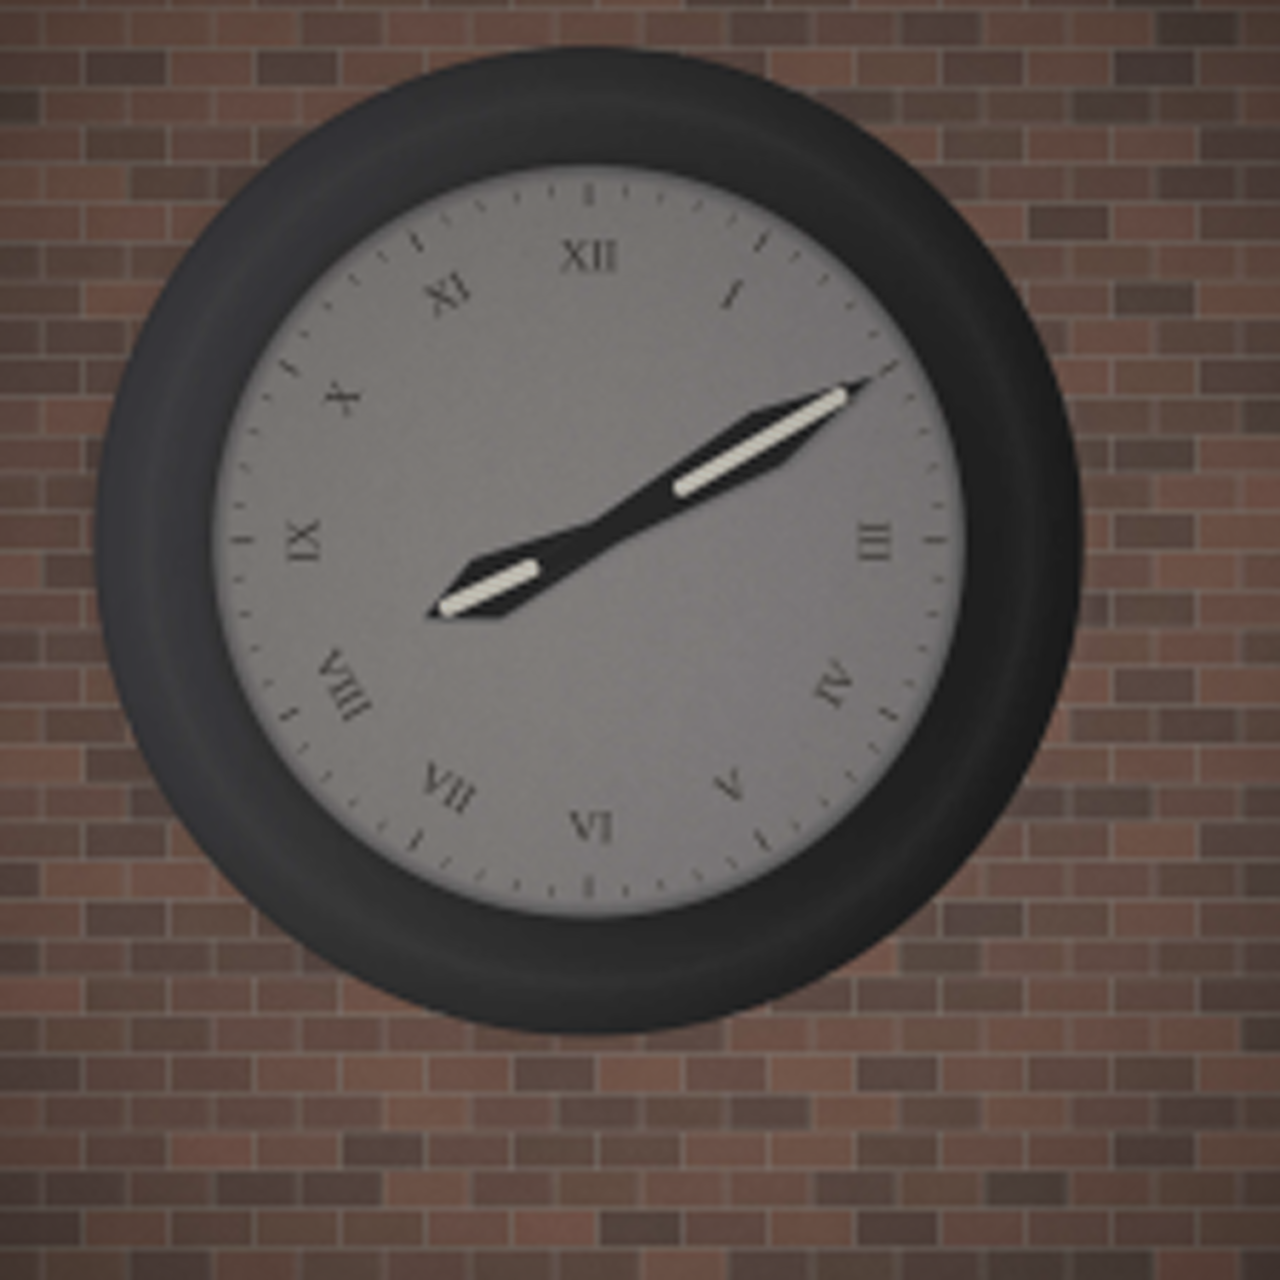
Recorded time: 8:10
